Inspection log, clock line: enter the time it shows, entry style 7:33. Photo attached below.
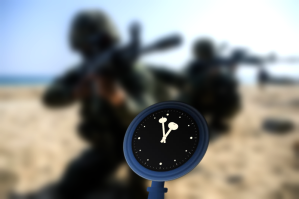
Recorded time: 12:58
